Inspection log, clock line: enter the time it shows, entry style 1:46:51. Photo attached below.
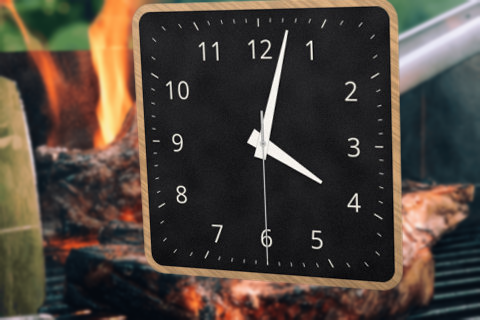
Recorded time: 4:02:30
